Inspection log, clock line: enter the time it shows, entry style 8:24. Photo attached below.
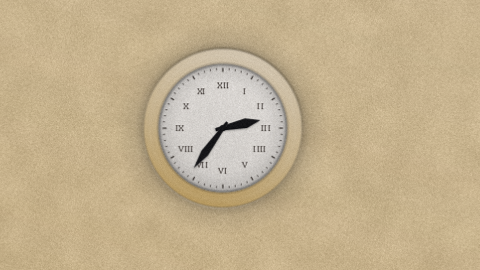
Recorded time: 2:36
